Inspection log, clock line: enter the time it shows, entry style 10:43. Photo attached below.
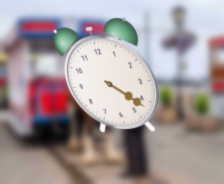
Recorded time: 4:22
